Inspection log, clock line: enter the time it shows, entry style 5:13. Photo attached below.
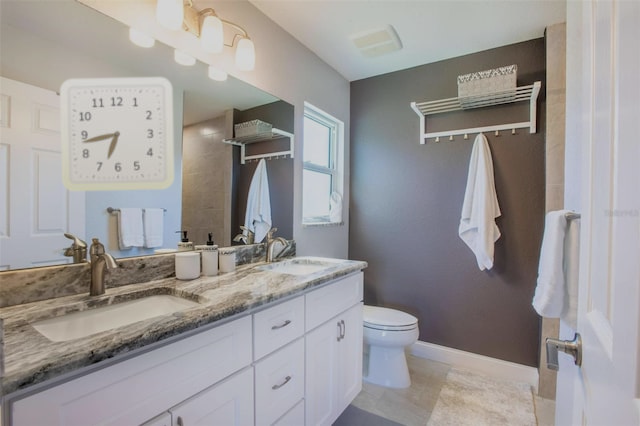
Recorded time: 6:43
